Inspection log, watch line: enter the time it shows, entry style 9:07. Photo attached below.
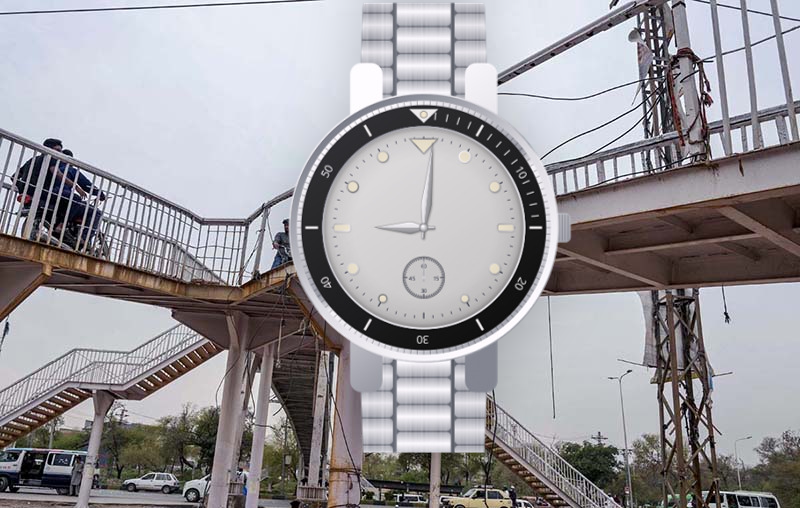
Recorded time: 9:01
